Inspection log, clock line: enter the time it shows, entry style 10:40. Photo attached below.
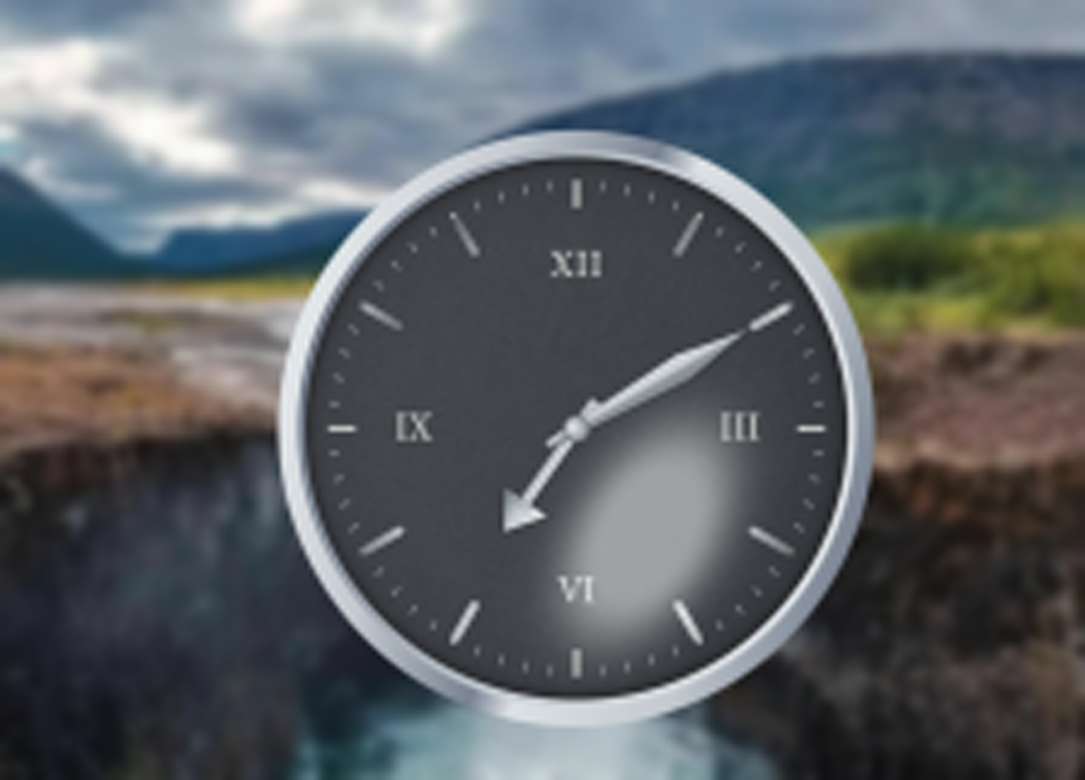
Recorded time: 7:10
